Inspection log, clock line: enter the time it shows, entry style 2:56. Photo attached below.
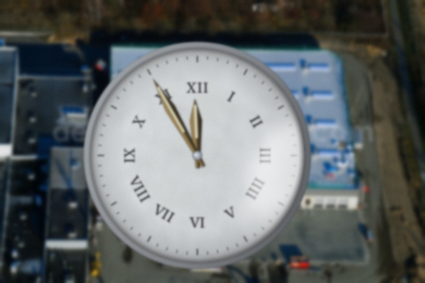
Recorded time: 11:55
